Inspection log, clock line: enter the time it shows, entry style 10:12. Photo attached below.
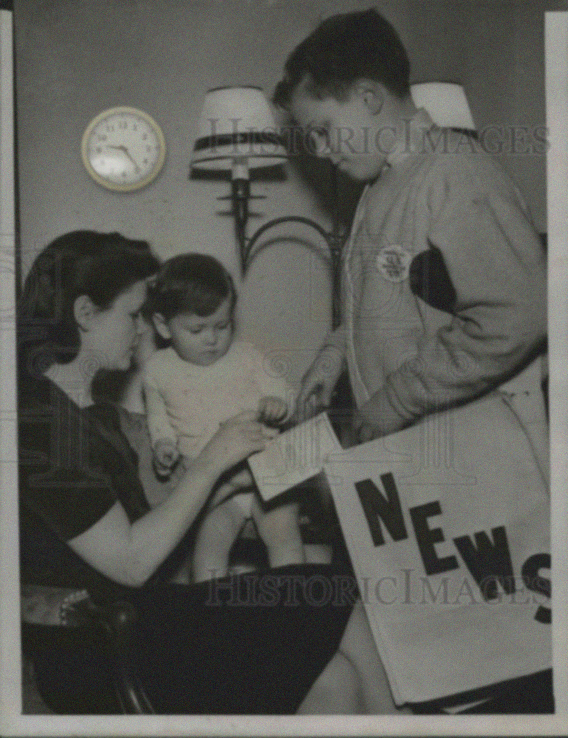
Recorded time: 9:24
